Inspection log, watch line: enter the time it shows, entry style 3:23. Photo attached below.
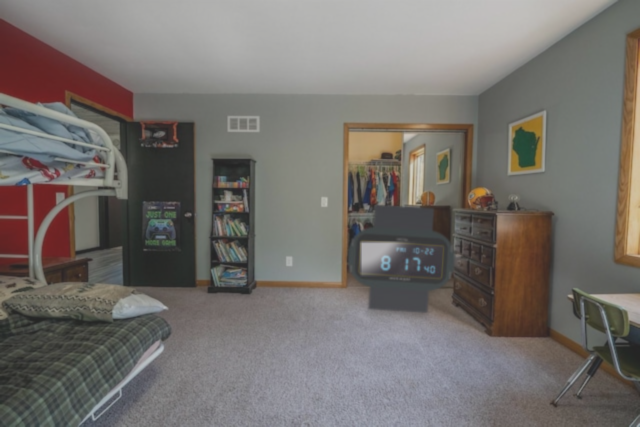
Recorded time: 8:17
